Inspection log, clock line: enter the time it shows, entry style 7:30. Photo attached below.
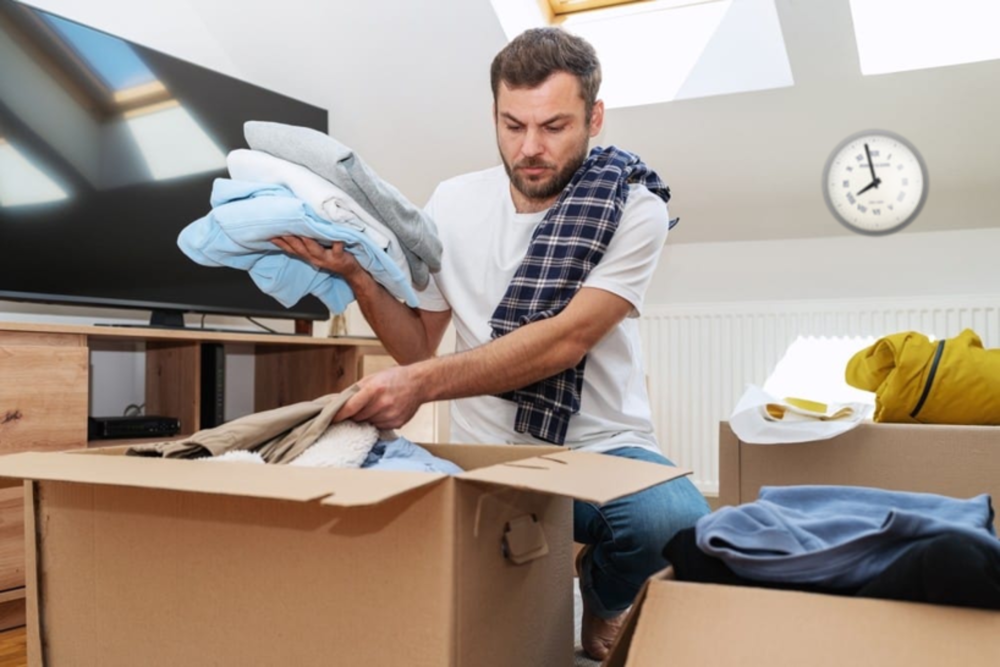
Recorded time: 7:58
